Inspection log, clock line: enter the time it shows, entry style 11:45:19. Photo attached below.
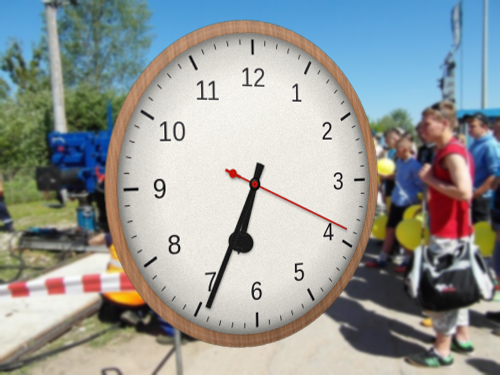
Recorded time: 6:34:19
